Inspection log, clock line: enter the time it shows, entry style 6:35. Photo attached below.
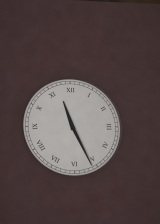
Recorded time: 11:26
